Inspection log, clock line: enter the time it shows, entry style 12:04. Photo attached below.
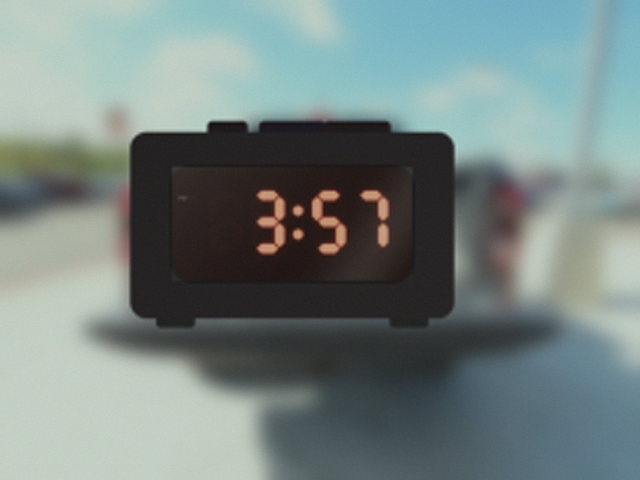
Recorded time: 3:57
